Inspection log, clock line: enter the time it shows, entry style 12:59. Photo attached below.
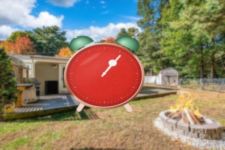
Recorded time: 1:06
